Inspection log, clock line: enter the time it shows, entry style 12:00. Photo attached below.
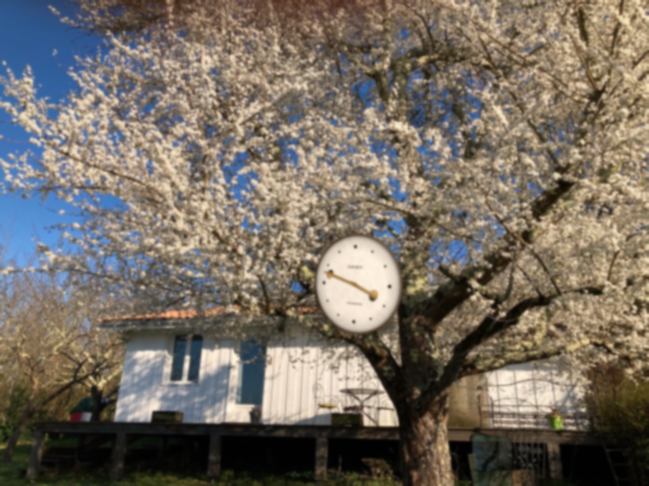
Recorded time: 3:48
